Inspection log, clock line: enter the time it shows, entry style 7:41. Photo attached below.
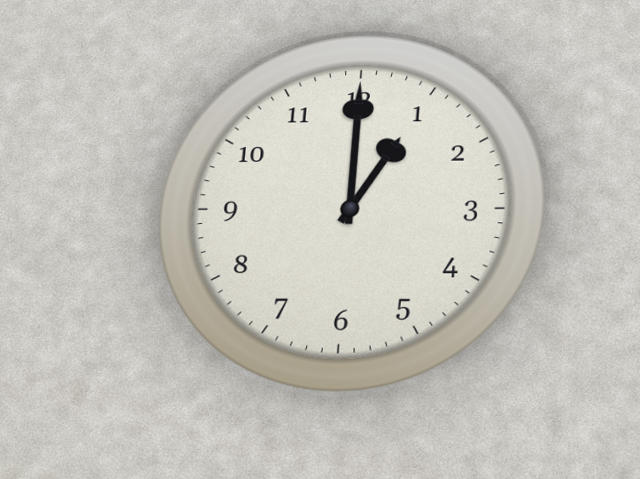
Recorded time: 1:00
